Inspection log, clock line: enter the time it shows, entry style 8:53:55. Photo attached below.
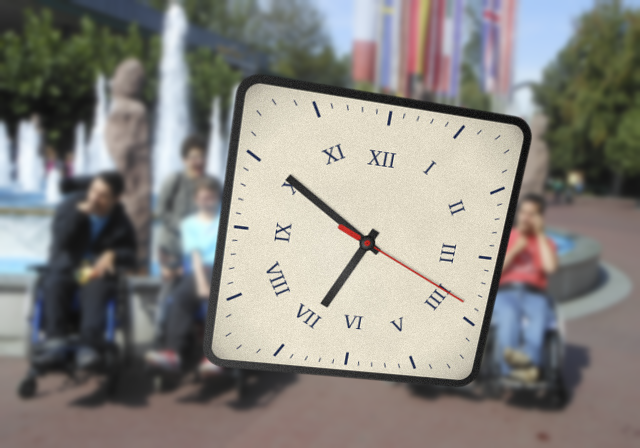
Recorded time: 6:50:19
